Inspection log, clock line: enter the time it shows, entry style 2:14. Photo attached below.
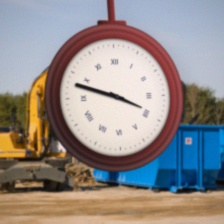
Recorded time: 3:48
